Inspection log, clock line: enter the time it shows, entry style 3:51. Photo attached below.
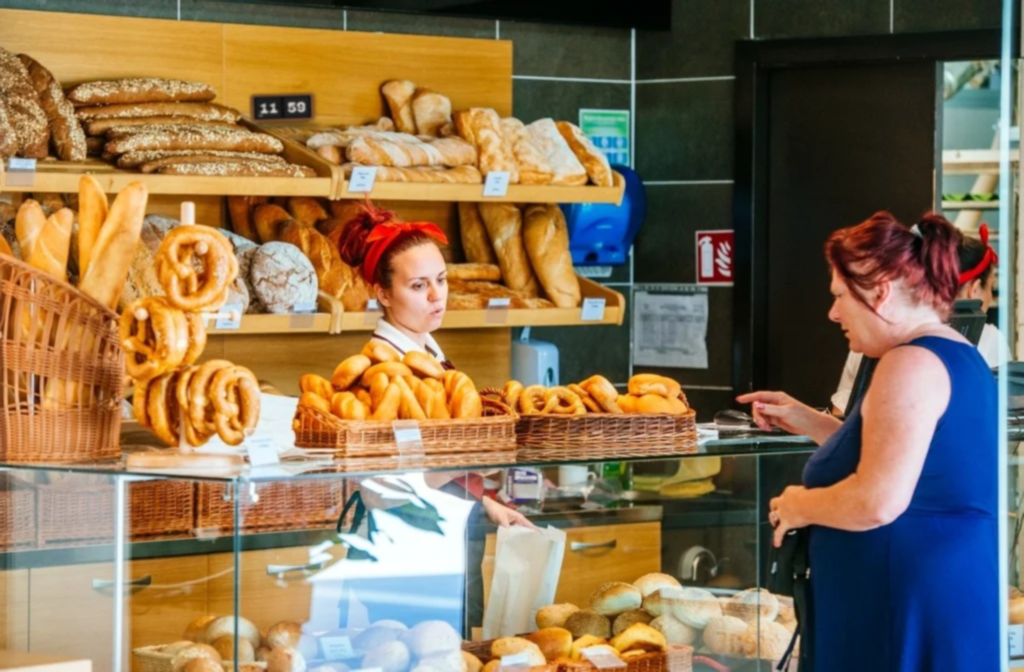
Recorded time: 11:59
